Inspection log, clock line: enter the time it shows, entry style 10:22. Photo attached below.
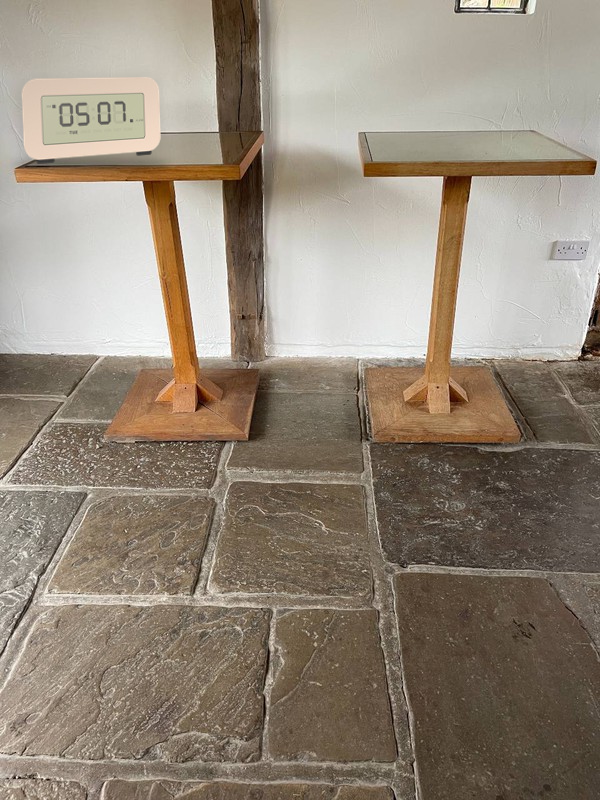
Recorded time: 5:07
